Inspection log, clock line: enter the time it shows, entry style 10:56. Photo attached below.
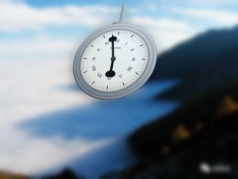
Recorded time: 5:58
